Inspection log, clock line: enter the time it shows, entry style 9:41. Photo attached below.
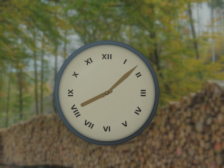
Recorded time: 8:08
